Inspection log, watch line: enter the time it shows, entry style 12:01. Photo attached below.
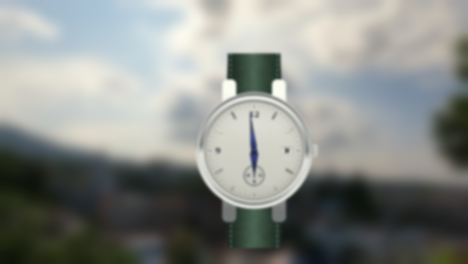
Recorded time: 5:59
